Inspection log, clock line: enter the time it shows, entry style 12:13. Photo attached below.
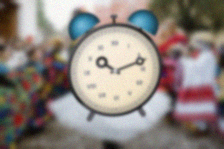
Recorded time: 10:12
